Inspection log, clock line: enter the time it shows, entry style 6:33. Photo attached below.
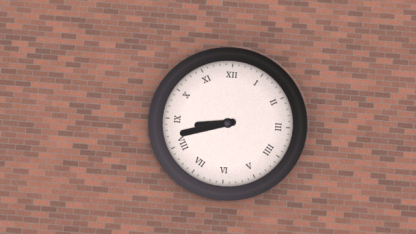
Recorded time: 8:42
